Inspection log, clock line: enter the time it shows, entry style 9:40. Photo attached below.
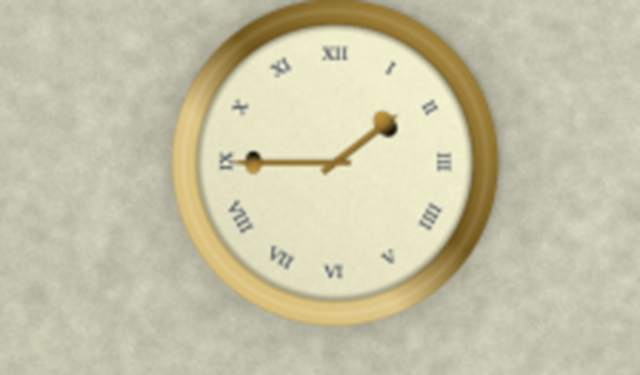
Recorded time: 1:45
